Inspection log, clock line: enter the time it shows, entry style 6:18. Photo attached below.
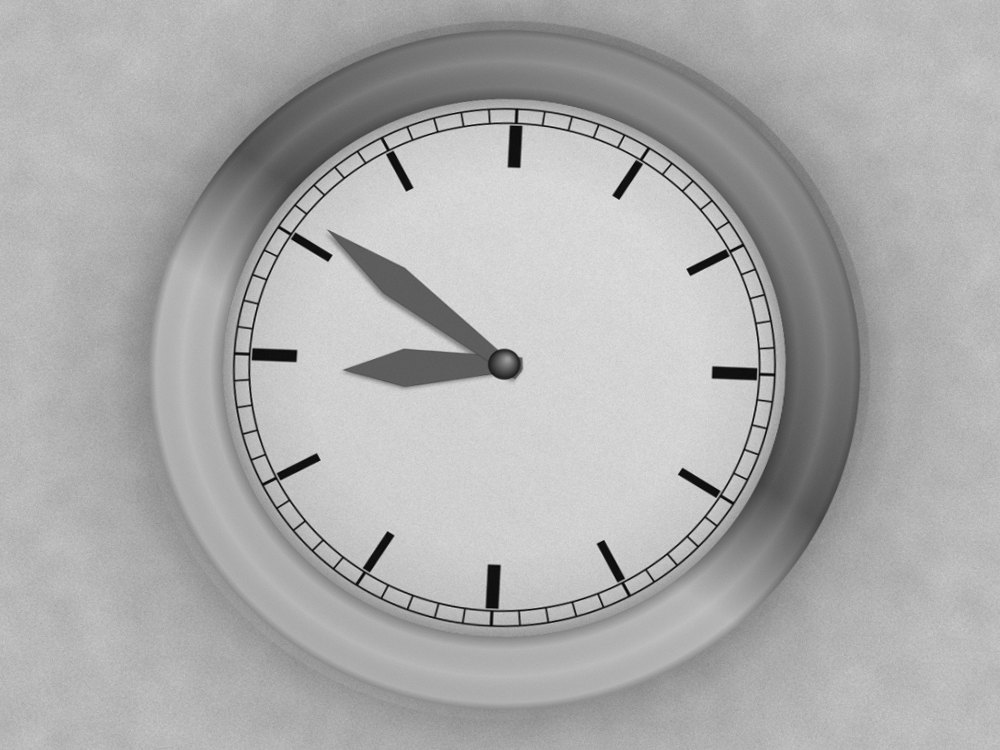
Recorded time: 8:51
